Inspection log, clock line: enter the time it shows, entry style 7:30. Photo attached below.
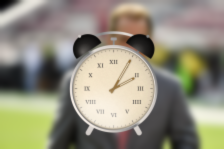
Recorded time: 2:05
